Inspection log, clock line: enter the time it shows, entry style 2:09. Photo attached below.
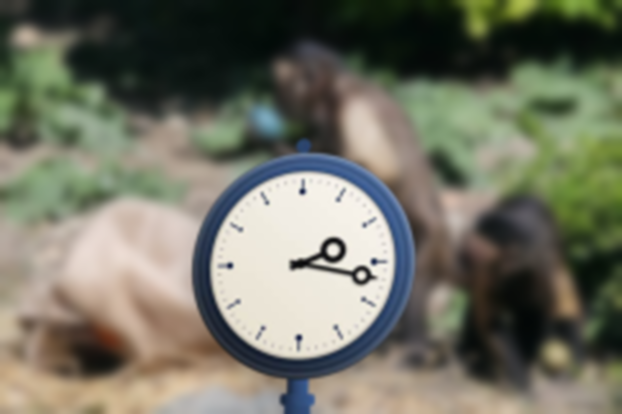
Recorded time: 2:17
